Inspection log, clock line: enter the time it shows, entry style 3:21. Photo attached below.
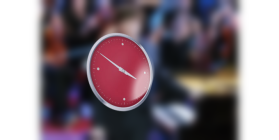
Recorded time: 3:50
